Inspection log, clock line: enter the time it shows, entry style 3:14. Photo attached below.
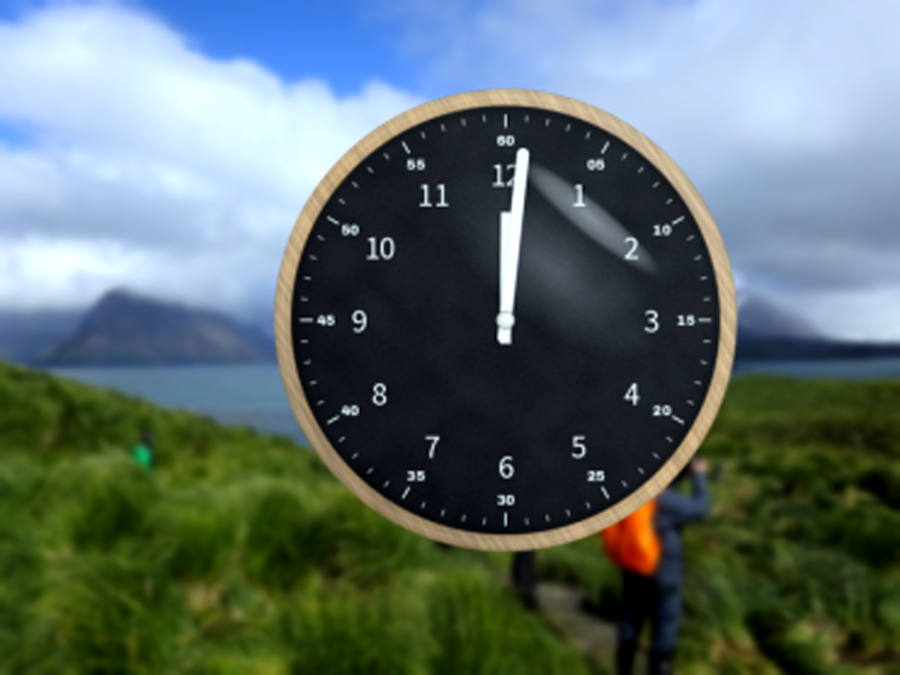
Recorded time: 12:01
